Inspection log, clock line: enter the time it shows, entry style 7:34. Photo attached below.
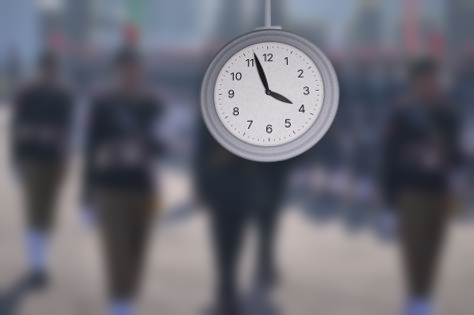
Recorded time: 3:57
